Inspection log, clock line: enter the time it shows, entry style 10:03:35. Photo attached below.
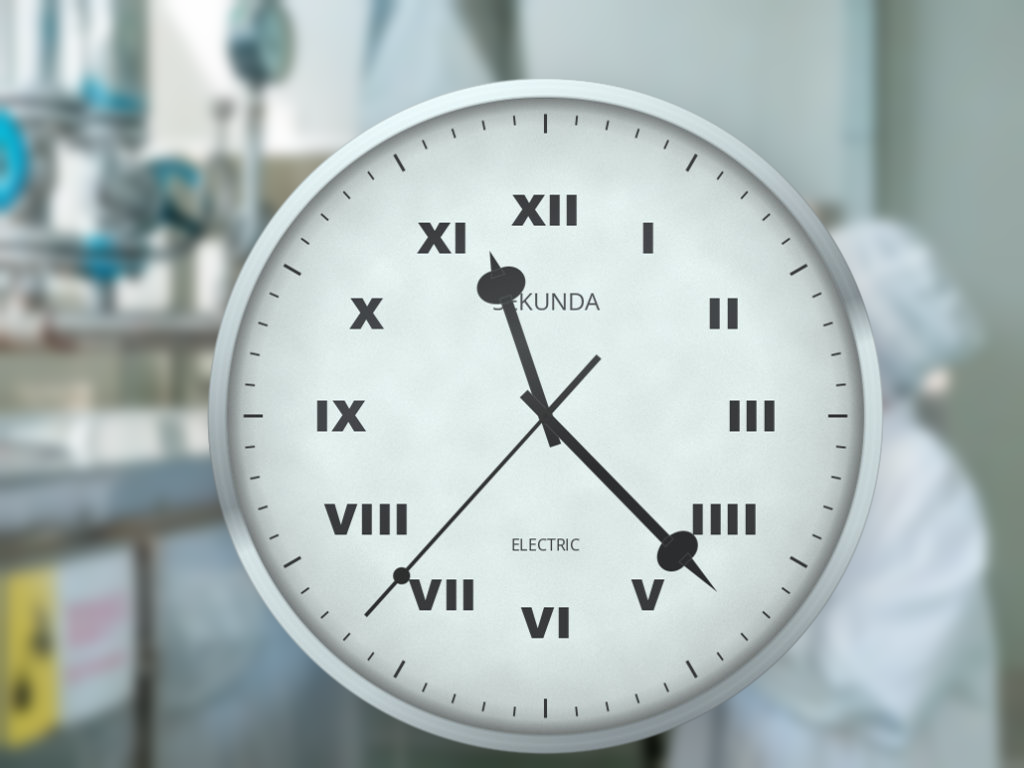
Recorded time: 11:22:37
